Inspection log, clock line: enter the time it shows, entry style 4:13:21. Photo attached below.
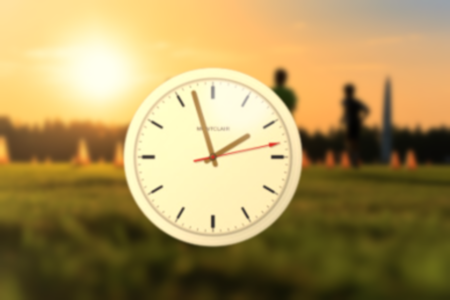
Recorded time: 1:57:13
